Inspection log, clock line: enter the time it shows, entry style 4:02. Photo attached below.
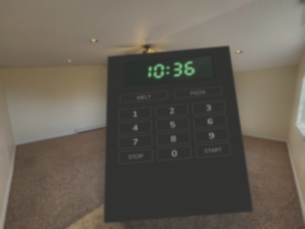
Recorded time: 10:36
